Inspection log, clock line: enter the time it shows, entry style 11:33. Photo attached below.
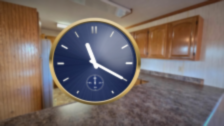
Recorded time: 11:20
